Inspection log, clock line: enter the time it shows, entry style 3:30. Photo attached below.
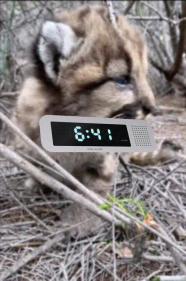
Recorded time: 6:41
